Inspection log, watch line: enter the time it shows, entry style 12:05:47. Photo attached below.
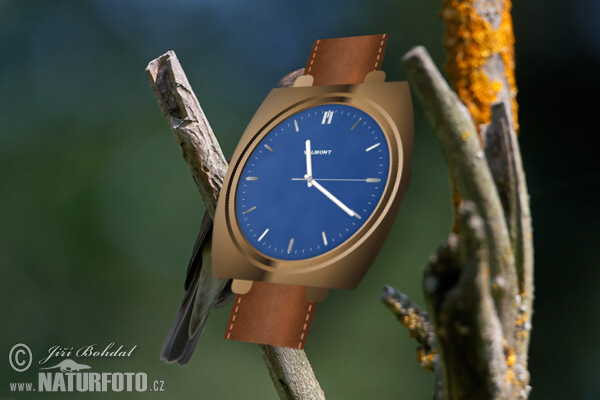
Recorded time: 11:20:15
